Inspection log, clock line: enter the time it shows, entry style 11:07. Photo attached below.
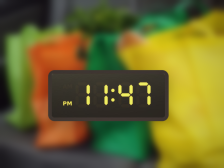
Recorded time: 11:47
